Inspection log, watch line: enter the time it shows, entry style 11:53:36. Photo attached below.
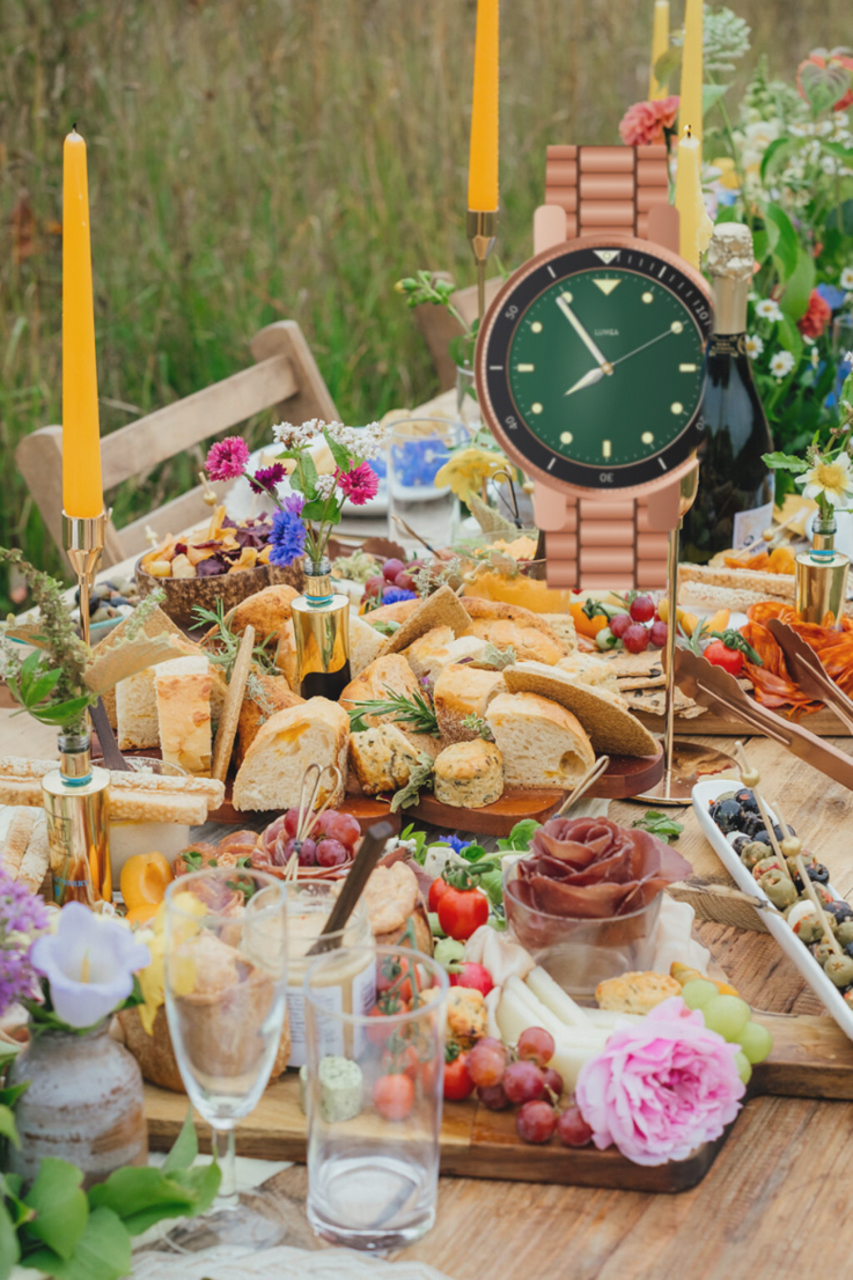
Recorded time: 7:54:10
